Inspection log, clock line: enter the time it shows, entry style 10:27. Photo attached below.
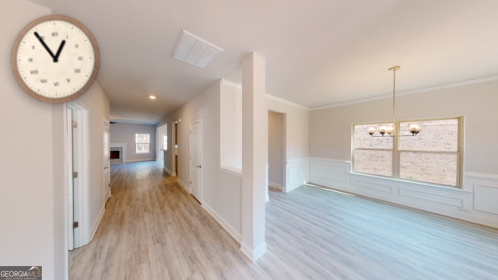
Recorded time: 12:54
